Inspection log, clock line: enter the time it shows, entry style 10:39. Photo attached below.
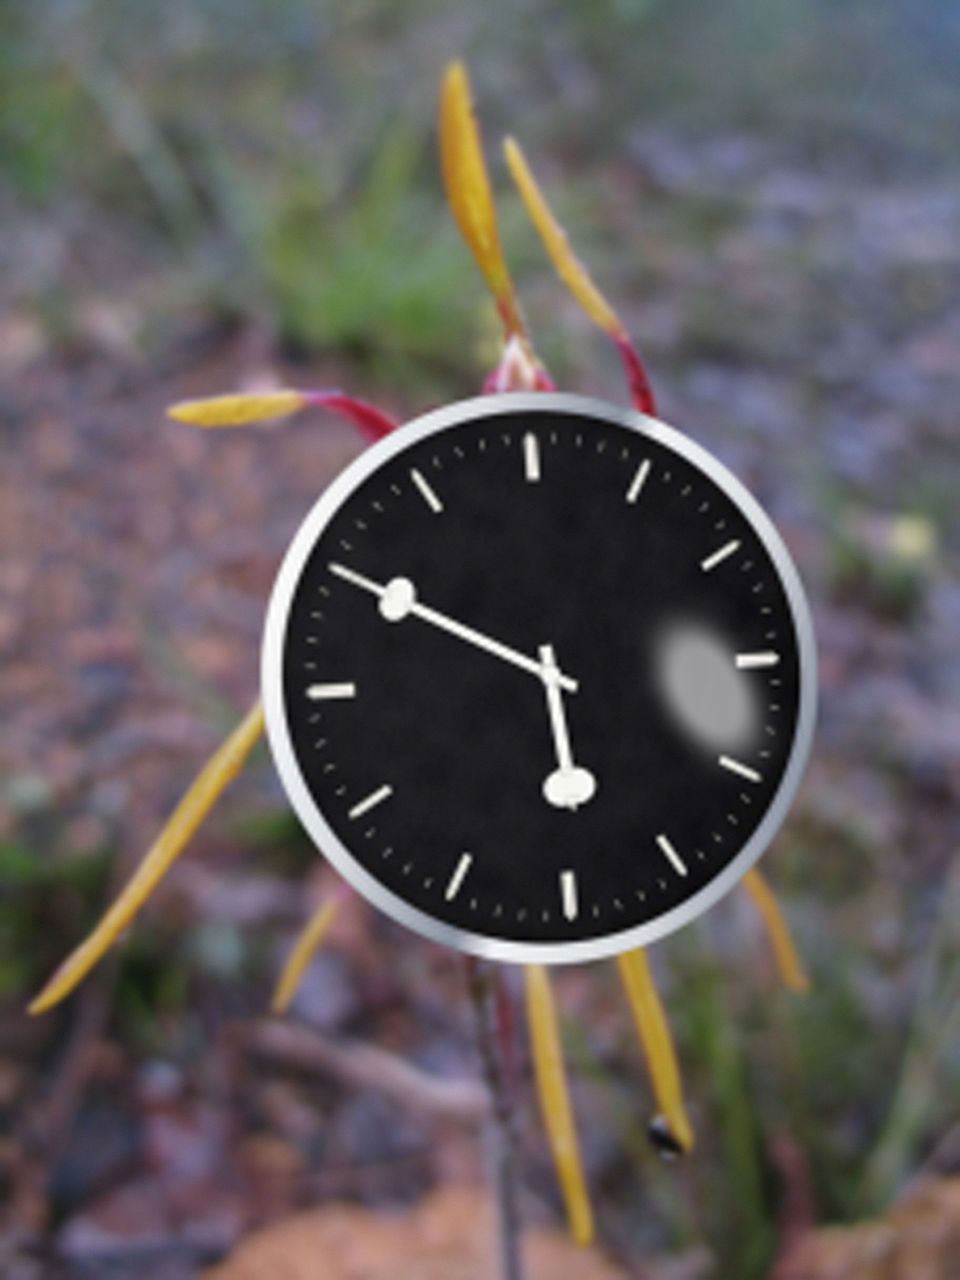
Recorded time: 5:50
